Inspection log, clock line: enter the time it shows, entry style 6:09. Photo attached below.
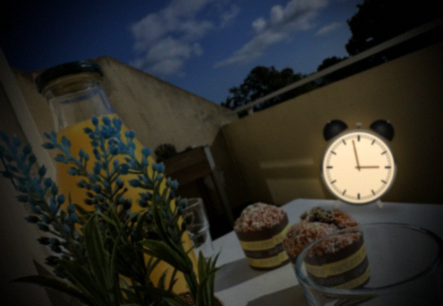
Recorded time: 2:58
